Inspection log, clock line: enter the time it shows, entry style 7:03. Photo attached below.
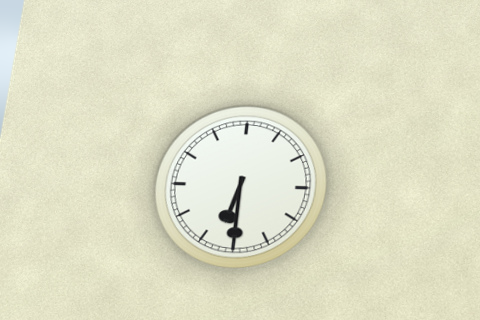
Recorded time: 6:30
